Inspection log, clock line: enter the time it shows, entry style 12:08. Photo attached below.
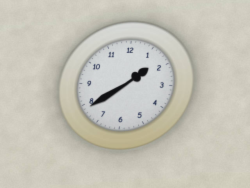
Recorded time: 1:39
